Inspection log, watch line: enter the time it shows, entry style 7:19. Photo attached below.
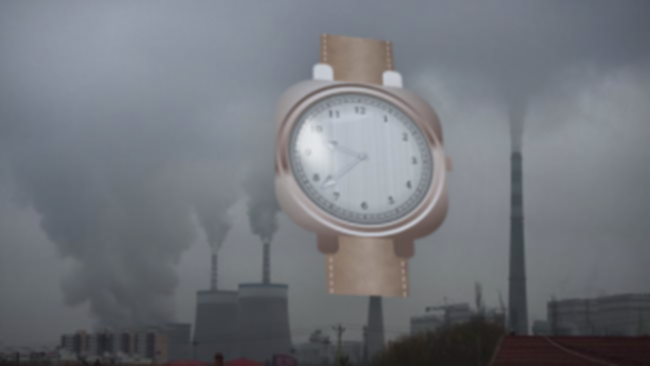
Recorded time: 9:38
